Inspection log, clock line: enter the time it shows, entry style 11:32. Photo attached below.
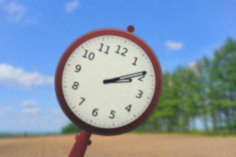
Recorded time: 2:09
